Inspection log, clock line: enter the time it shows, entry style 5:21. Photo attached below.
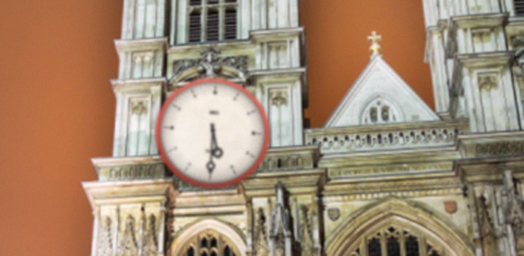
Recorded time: 5:30
